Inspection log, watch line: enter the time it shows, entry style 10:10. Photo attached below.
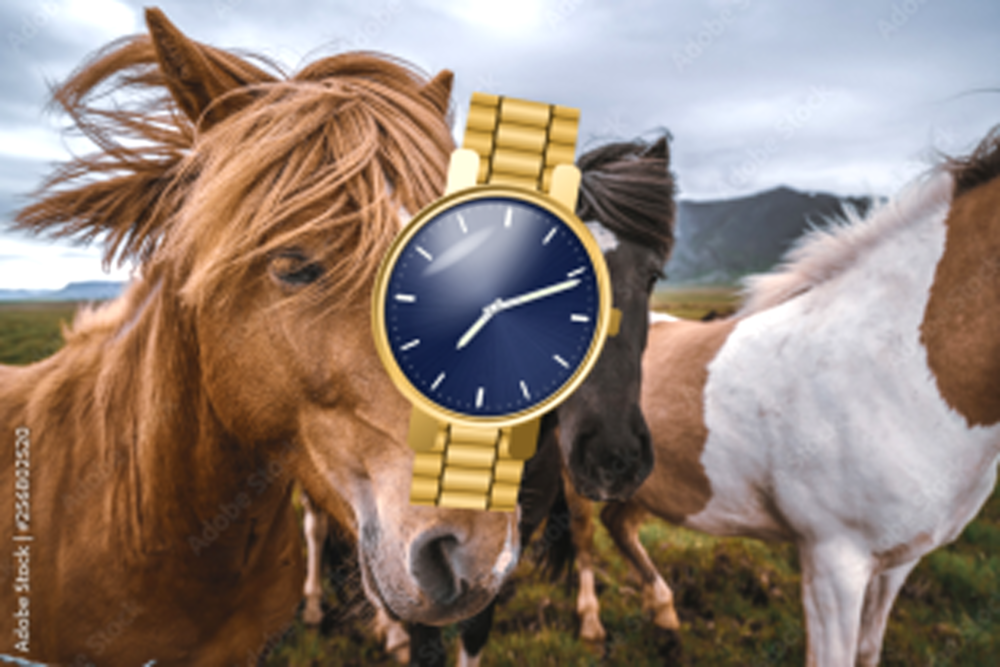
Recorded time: 7:11
